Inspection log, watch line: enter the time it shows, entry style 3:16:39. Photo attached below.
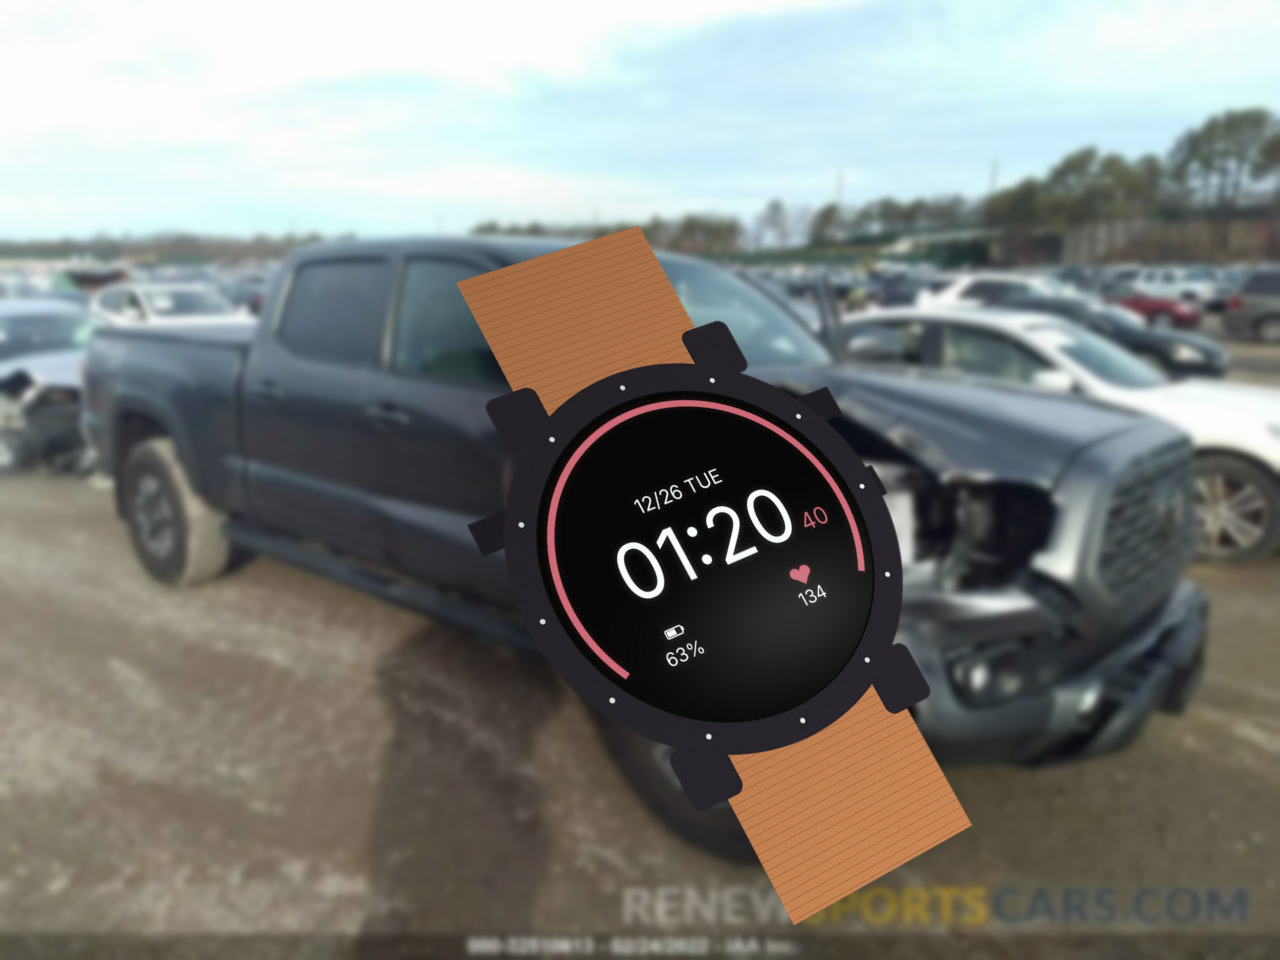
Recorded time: 1:20:40
